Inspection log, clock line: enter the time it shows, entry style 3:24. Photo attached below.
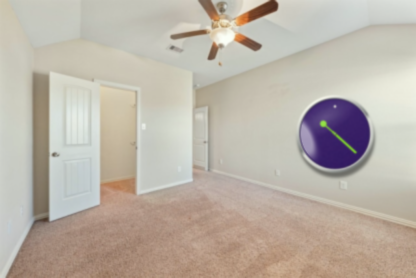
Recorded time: 10:22
